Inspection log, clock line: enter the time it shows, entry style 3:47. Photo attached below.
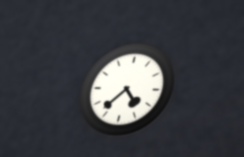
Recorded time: 4:37
